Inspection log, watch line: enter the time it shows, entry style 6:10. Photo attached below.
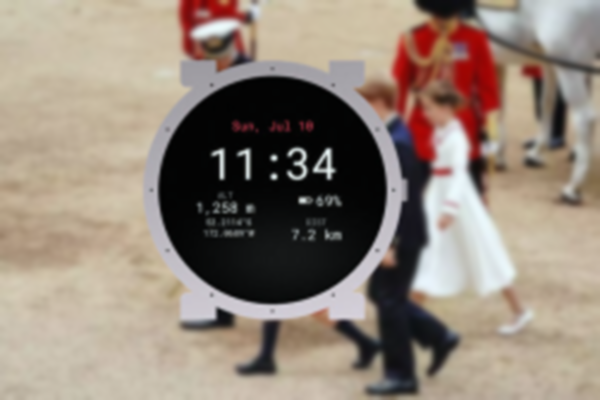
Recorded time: 11:34
